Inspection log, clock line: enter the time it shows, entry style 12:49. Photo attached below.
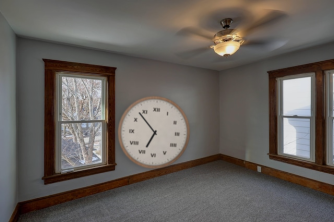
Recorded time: 6:53
